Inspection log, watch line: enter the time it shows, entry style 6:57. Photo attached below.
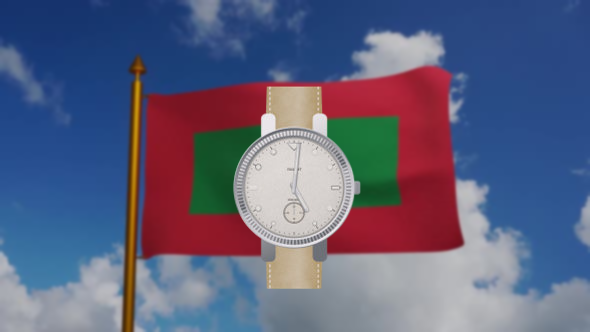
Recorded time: 5:01
